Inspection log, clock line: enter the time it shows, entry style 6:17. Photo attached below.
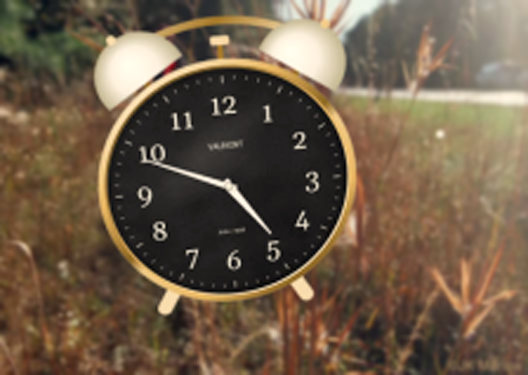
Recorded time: 4:49
